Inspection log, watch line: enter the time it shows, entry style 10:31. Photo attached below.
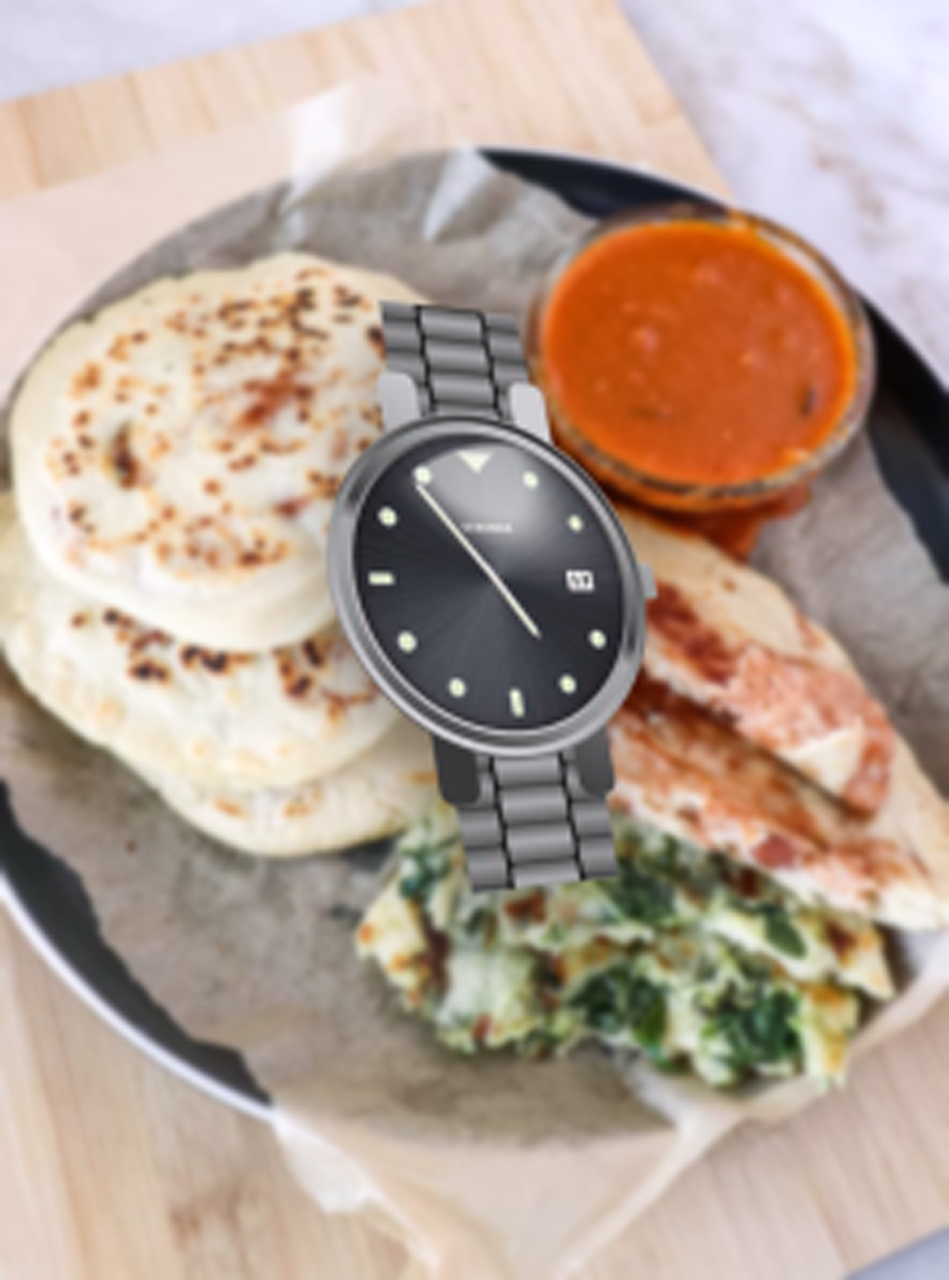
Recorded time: 4:54
